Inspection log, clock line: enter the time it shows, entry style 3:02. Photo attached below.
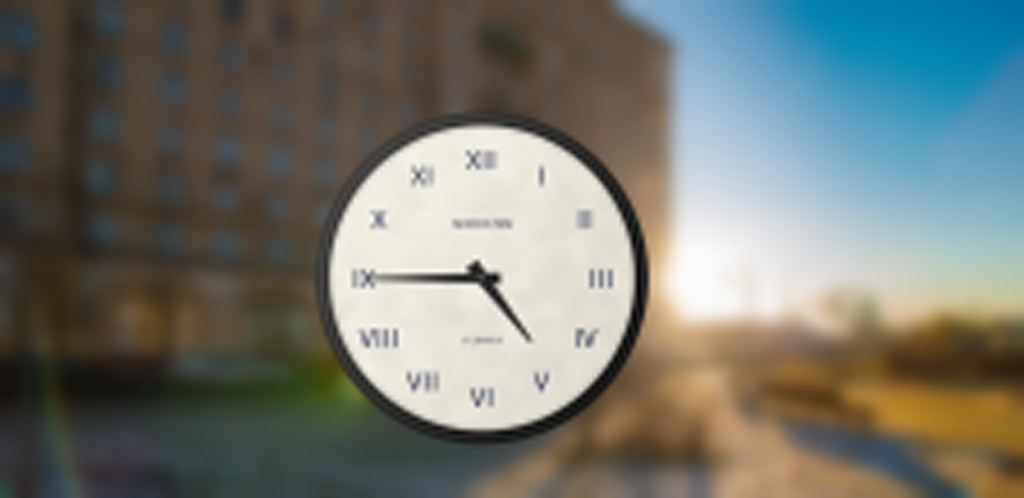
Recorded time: 4:45
